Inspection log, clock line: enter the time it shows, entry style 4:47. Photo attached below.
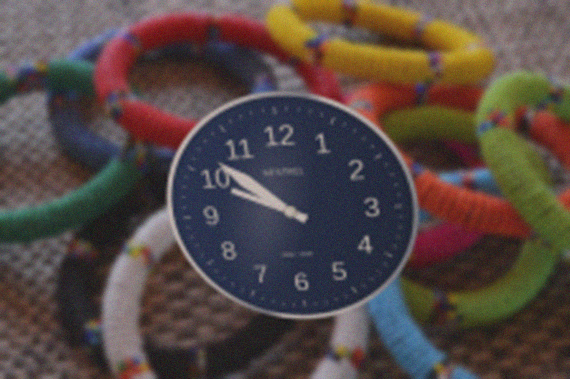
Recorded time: 9:52
